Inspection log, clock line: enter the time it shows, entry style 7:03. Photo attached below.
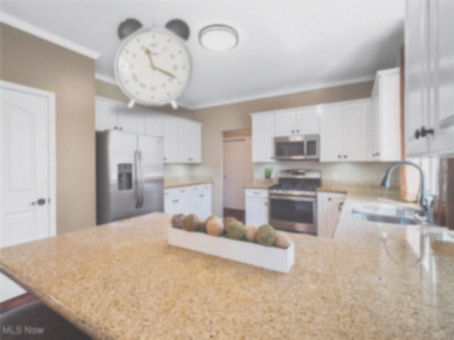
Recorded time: 11:19
